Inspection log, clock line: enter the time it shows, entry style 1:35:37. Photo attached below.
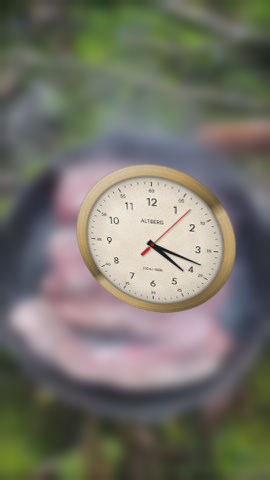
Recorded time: 4:18:07
